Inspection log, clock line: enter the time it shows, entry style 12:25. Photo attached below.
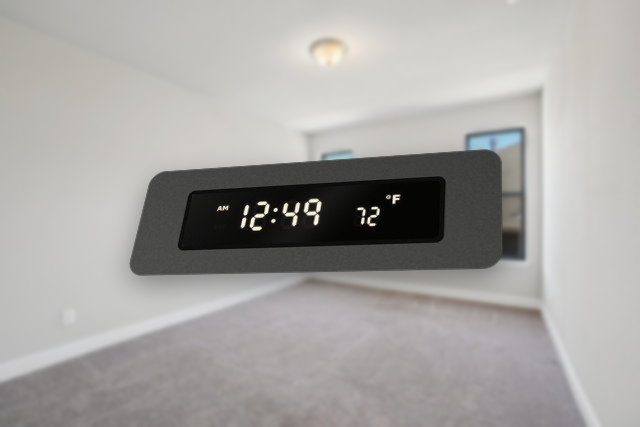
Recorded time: 12:49
